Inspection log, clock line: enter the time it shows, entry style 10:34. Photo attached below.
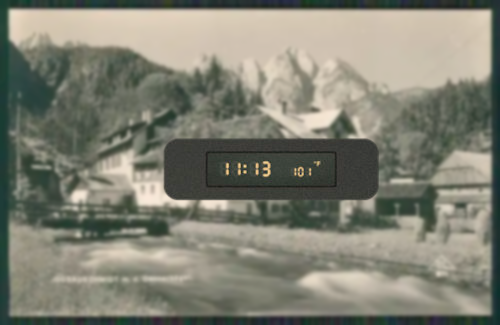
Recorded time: 11:13
